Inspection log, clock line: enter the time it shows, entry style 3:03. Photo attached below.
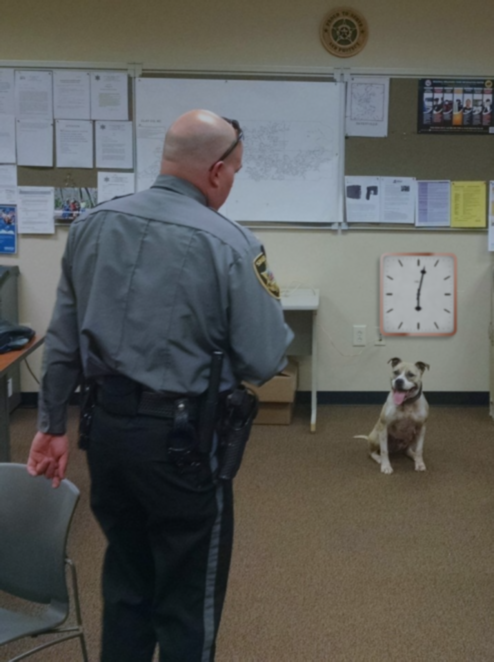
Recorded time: 6:02
